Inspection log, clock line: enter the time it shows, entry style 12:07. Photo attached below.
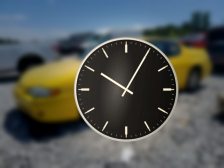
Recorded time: 10:05
